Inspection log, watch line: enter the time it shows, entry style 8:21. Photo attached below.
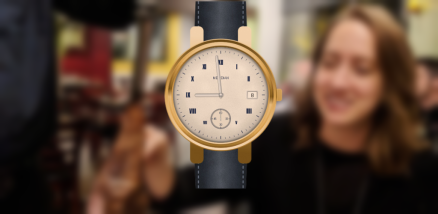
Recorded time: 8:59
